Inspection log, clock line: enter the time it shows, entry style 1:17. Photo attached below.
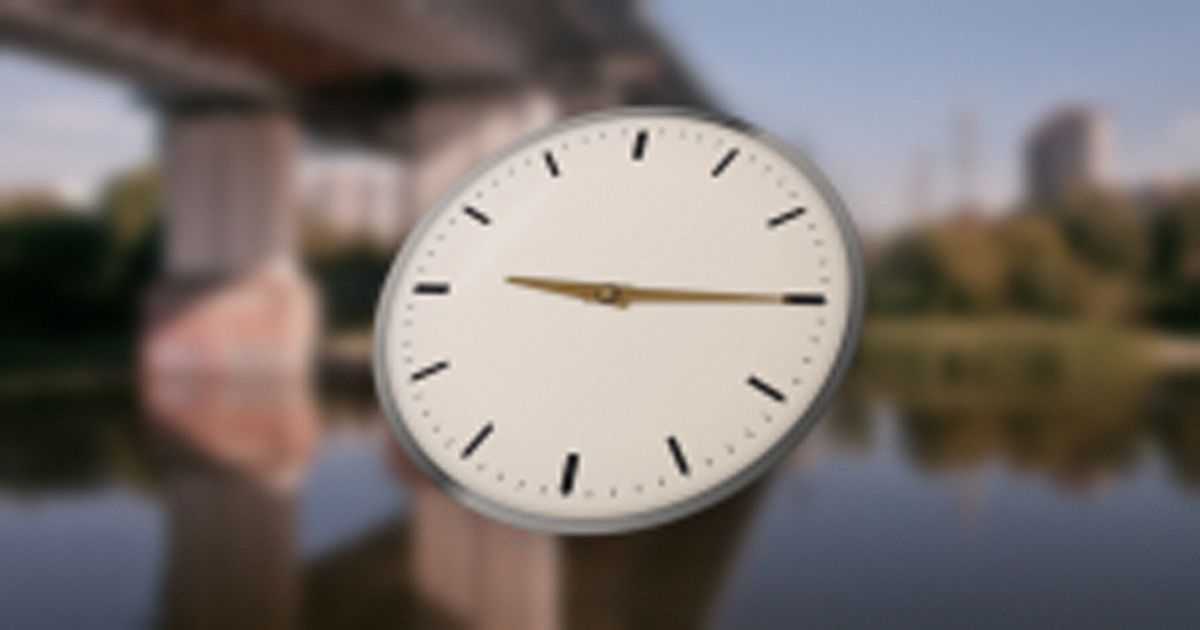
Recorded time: 9:15
